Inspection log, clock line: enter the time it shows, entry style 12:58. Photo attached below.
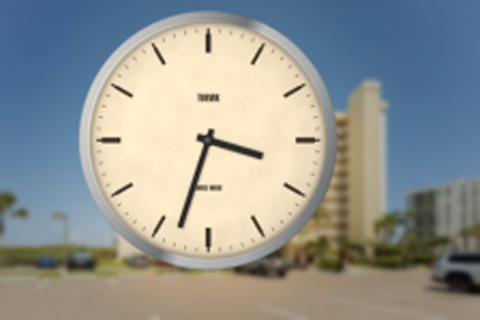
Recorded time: 3:33
